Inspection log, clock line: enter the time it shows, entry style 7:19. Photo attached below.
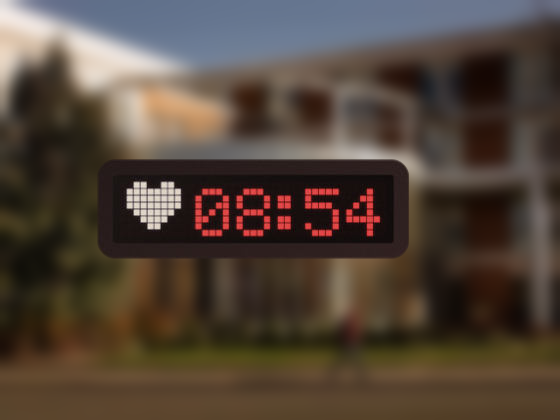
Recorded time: 8:54
